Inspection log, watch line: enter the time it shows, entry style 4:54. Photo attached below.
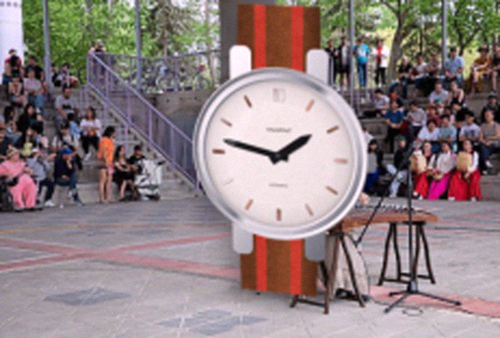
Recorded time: 1:47
